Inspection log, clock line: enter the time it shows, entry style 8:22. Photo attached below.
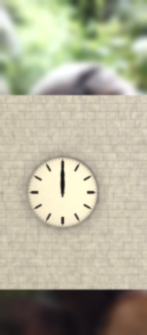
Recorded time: 12:00
